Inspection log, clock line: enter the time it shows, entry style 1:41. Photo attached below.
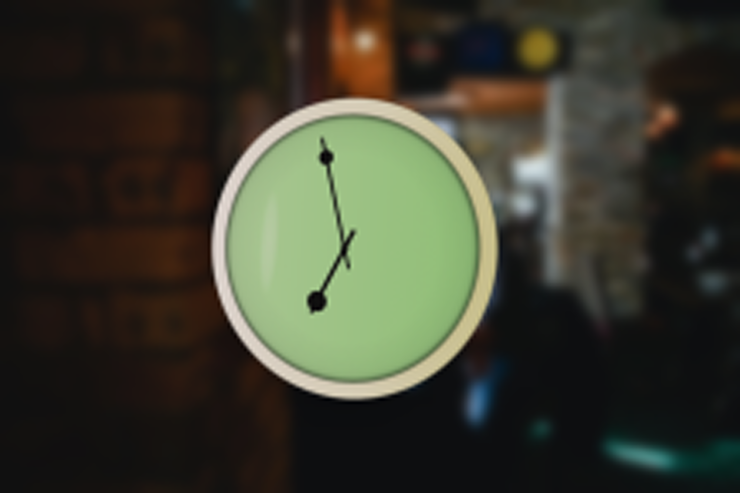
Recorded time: 6:58
